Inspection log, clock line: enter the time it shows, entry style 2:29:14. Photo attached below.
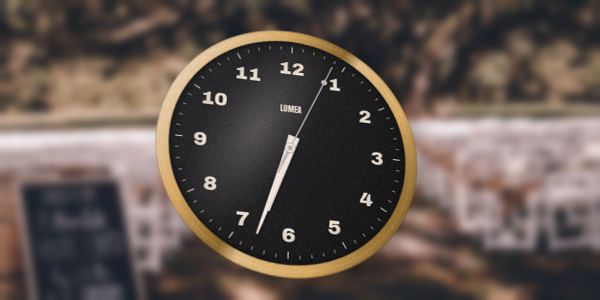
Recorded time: 6:33:04
